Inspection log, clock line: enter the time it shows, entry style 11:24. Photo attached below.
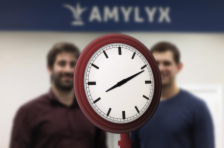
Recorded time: 8:11
